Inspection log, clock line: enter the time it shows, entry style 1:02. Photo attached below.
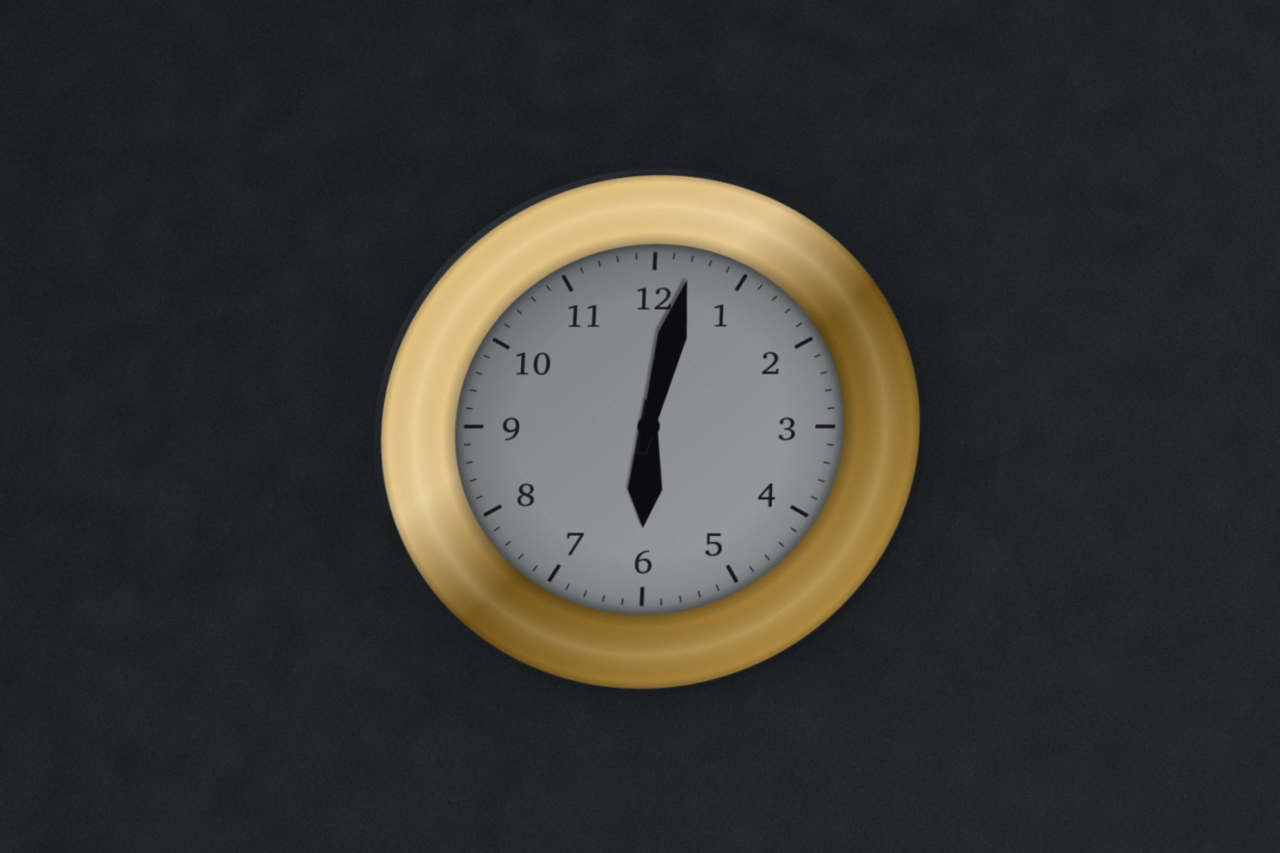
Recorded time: 6:02
